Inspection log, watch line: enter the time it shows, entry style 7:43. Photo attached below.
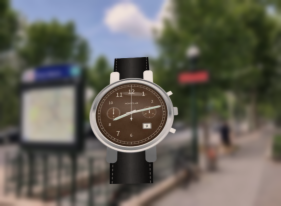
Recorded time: 8:13
